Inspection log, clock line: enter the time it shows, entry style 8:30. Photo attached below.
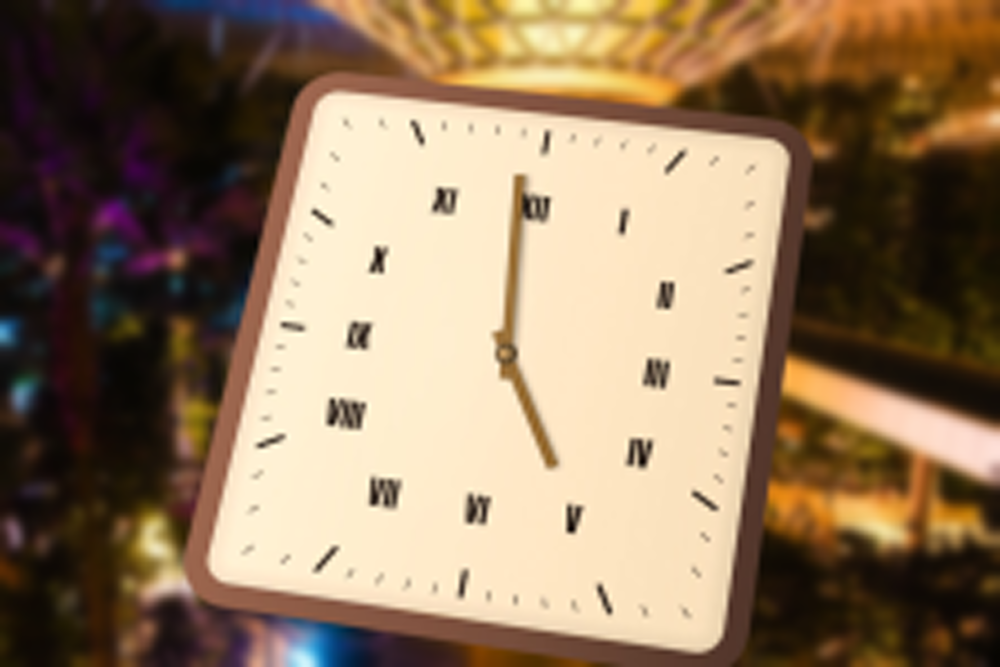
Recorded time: 4:59
